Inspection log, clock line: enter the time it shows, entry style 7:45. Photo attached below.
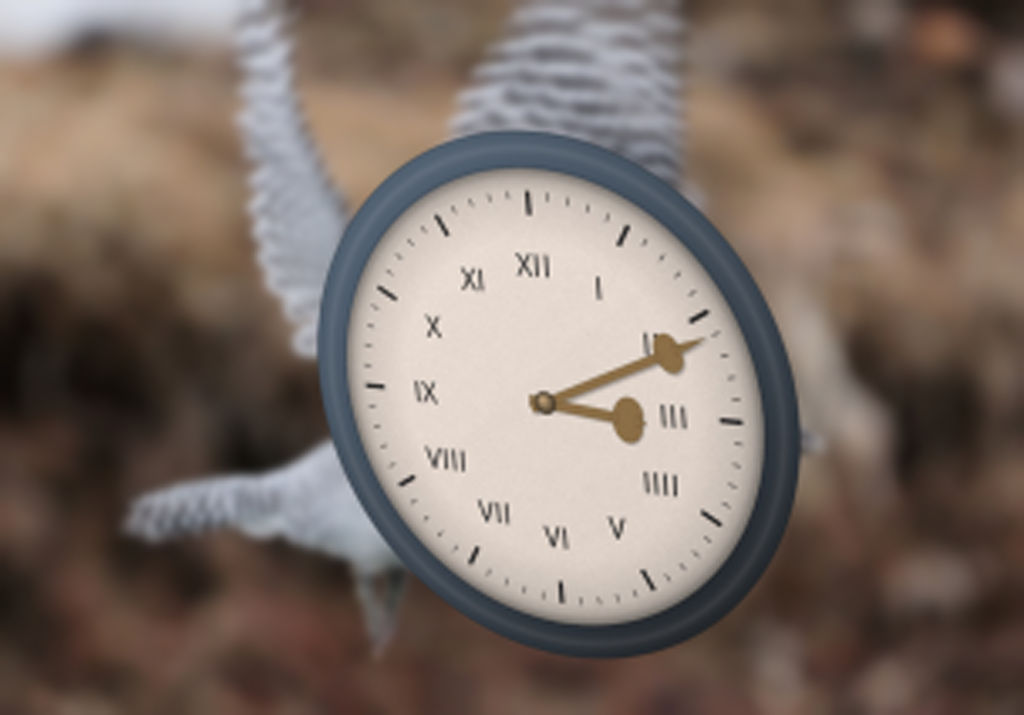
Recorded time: 3:11
